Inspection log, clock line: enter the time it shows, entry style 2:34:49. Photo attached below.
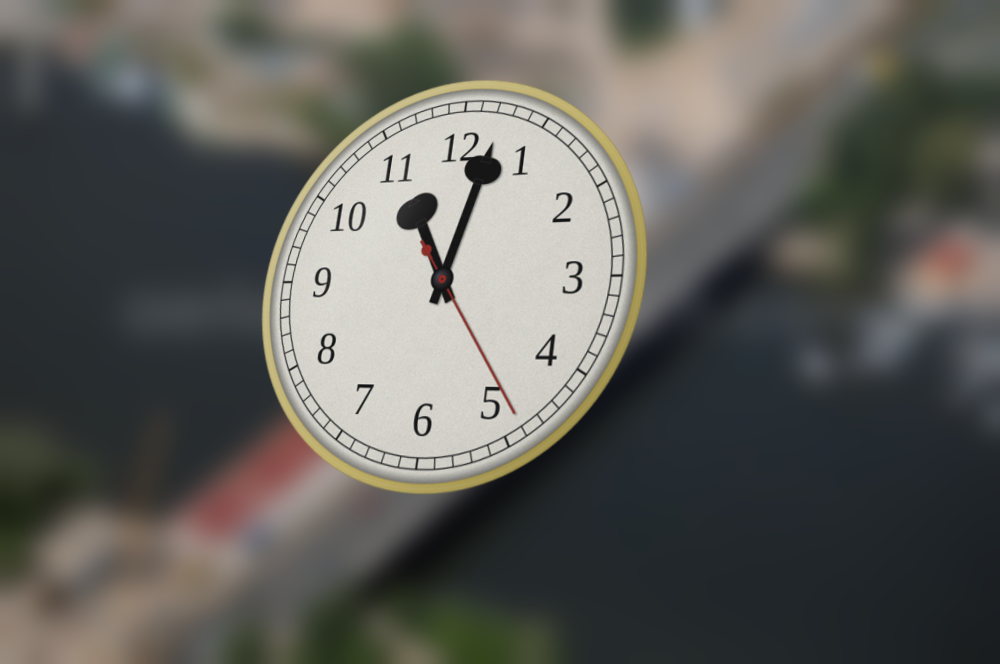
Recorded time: 11:02:24
